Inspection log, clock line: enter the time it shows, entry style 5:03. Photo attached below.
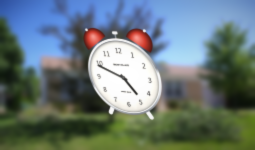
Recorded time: 4:49
